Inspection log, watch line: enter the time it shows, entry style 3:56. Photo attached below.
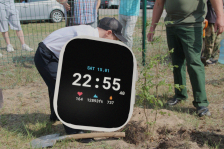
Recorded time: 22:55
